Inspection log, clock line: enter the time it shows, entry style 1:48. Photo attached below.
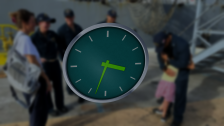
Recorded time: 3:33
